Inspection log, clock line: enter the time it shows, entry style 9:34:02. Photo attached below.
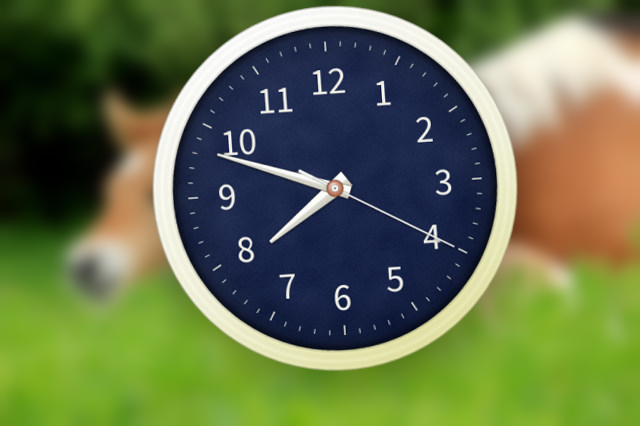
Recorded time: 7:48:20
